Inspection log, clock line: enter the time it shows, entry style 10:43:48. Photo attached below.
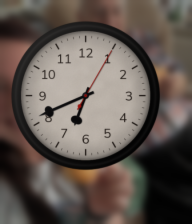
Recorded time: 6:41:05
